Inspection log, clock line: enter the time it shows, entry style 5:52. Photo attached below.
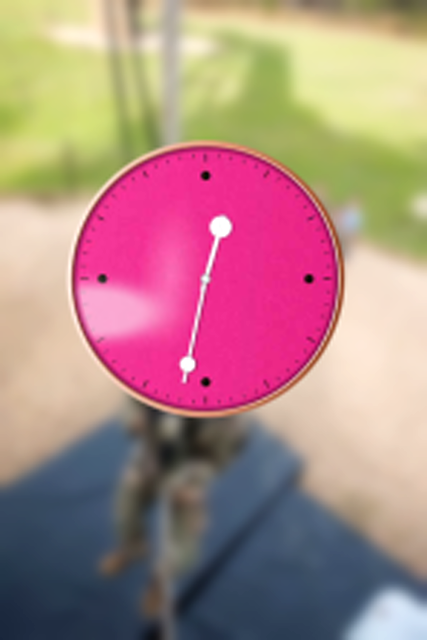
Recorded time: 12:32
